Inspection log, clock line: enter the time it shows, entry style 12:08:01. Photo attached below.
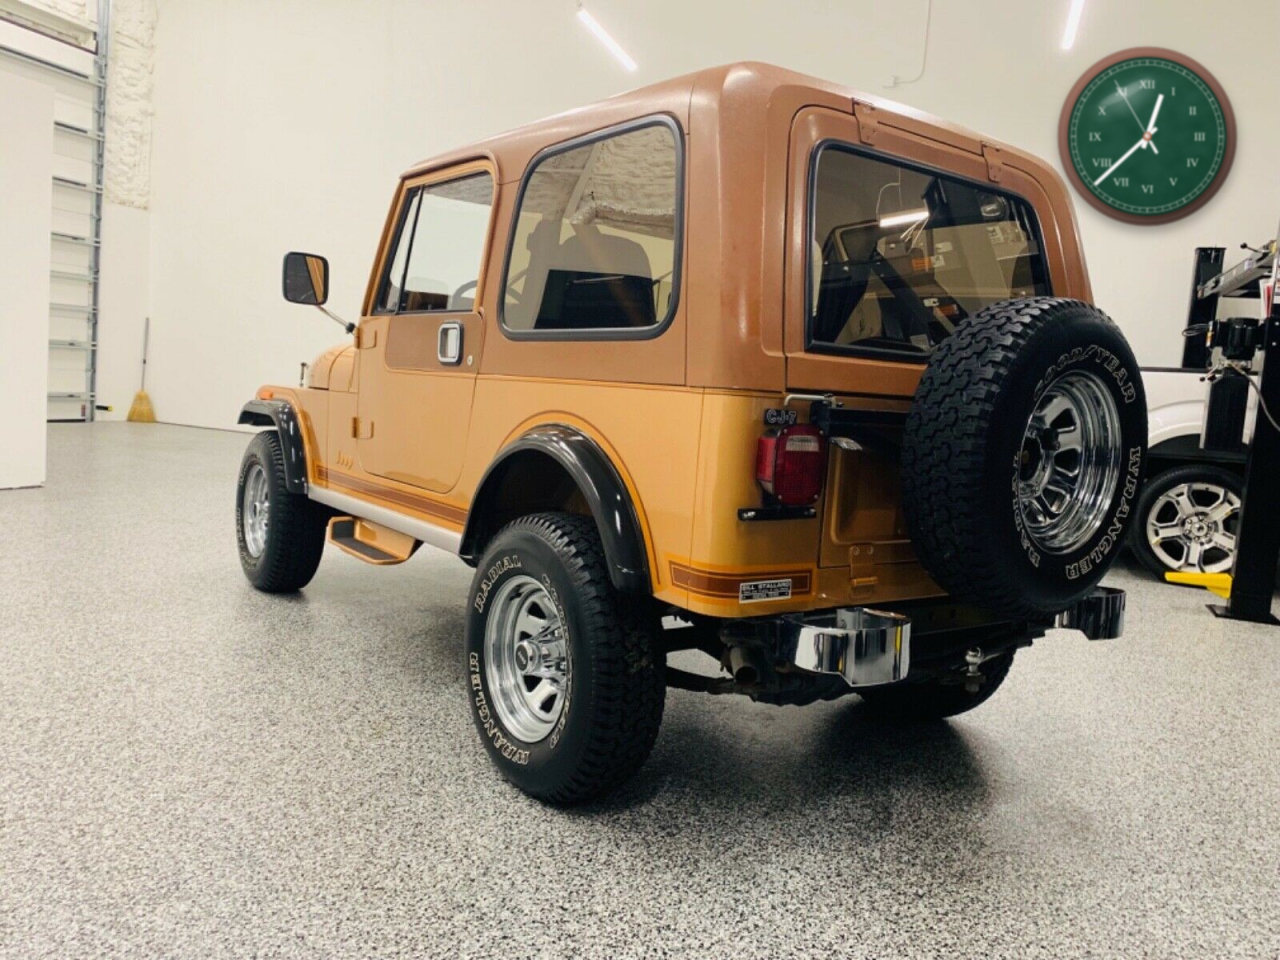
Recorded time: 12:37:55
